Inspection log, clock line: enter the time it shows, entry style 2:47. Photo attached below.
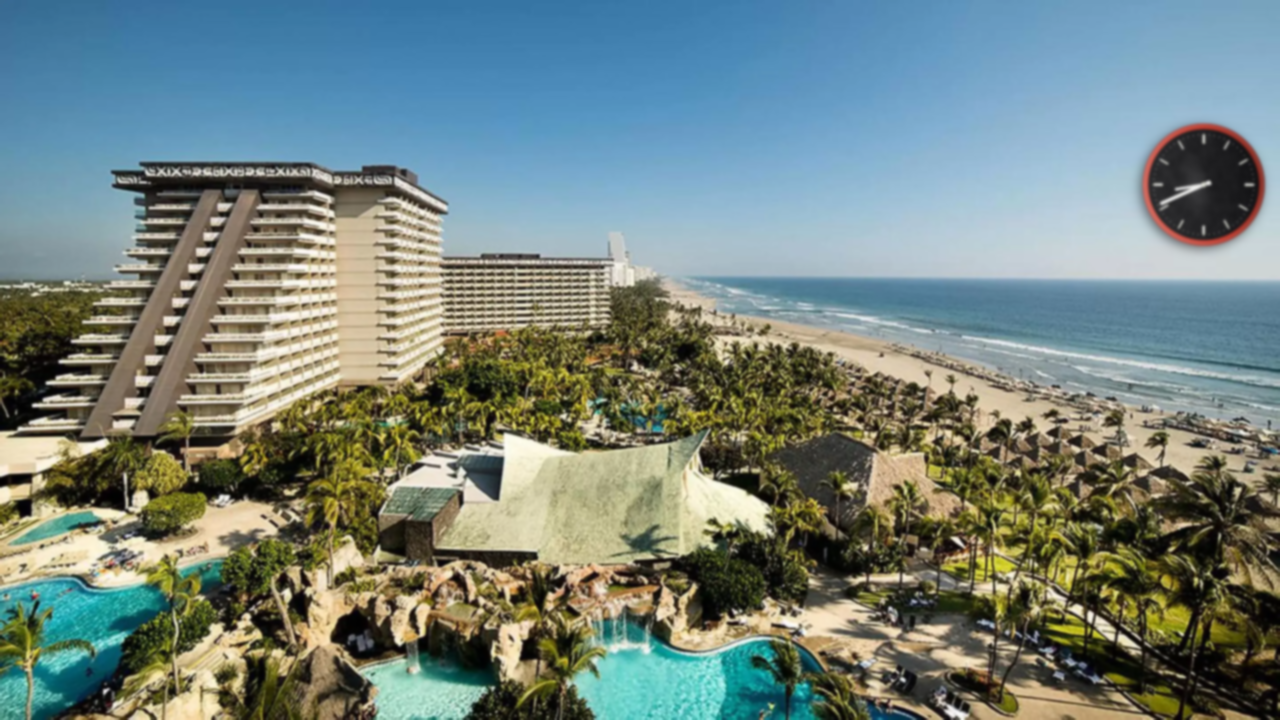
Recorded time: 8:41
